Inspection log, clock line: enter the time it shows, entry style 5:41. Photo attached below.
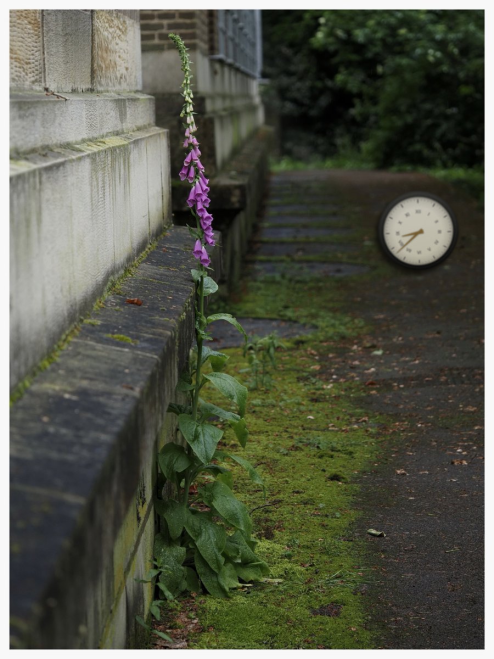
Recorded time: 8:38
